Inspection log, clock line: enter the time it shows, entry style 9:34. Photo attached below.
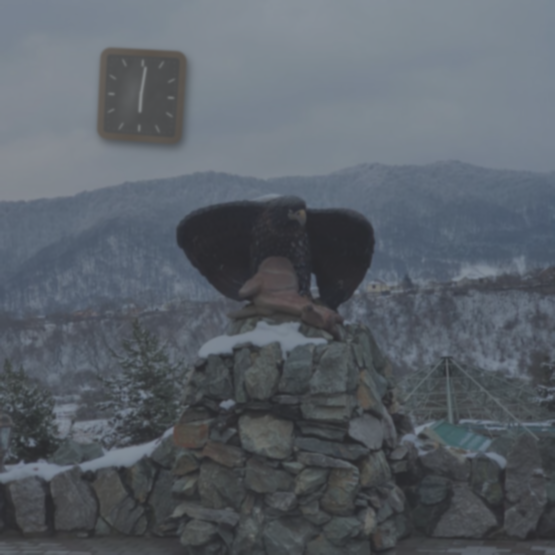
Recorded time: 6:01
